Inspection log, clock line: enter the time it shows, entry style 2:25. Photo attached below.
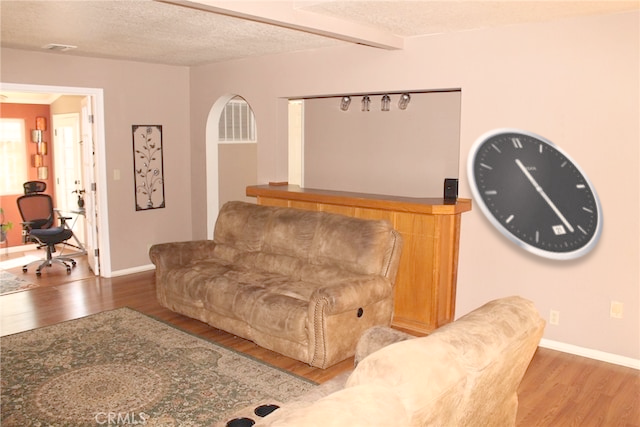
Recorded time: 11:27
